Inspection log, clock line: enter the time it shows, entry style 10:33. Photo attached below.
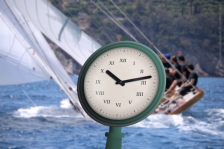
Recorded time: 10:13
